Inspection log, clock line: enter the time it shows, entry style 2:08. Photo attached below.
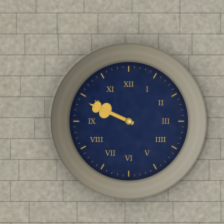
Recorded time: 9:49
